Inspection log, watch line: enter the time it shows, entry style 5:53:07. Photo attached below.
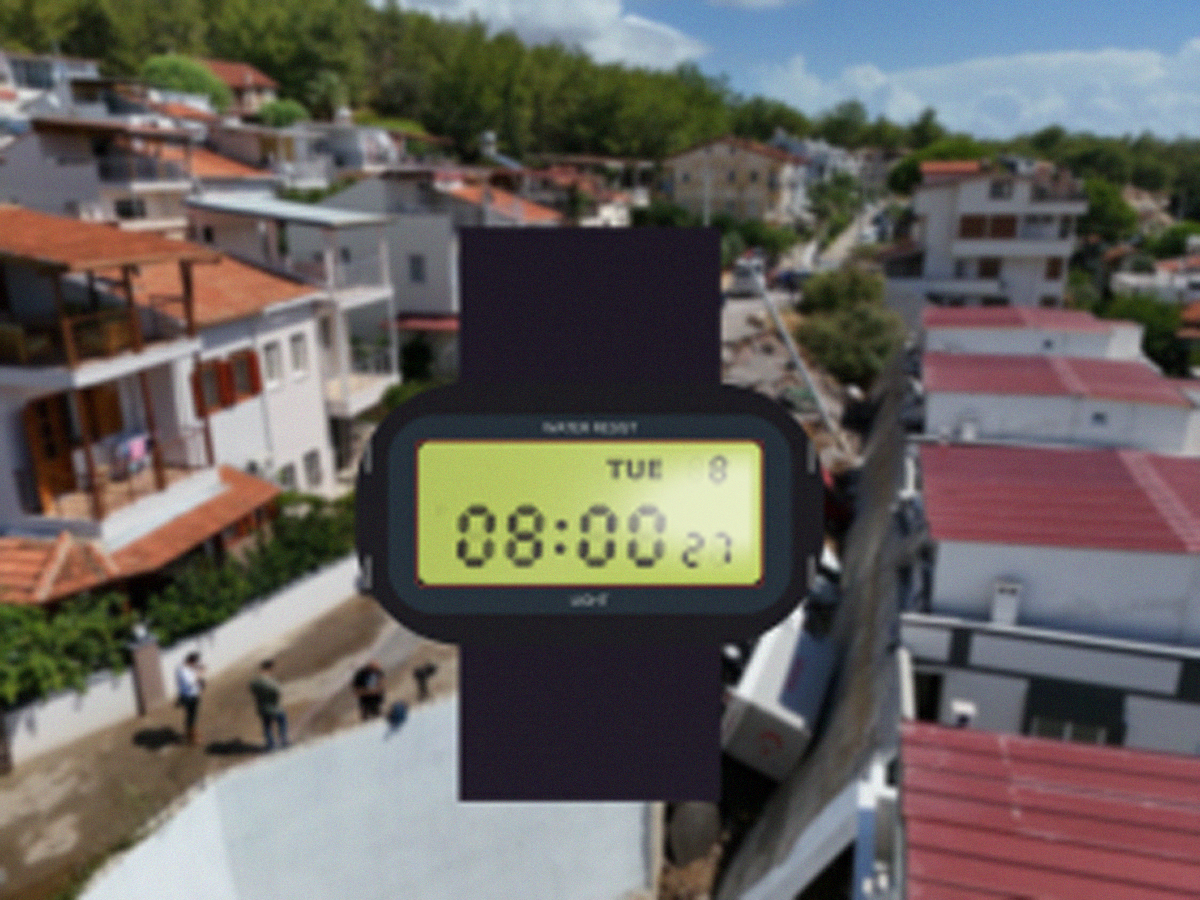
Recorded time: 8:00:27
